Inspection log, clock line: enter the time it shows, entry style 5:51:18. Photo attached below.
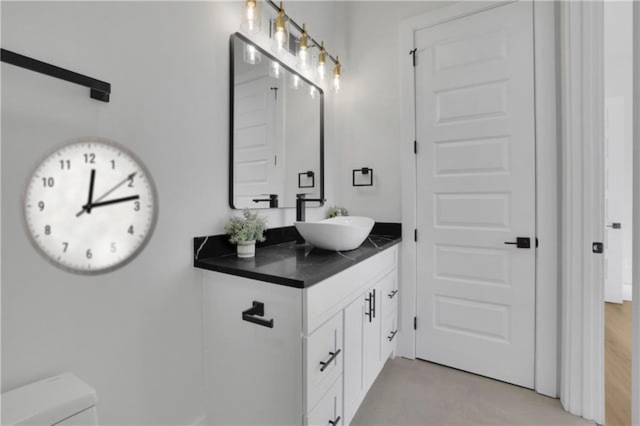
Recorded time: 12:13:09
